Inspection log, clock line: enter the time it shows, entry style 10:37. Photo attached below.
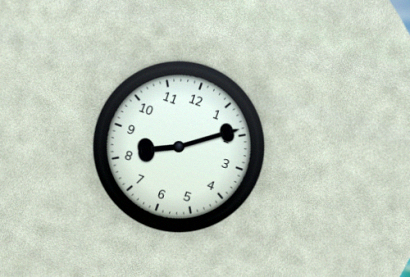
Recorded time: 8:09
